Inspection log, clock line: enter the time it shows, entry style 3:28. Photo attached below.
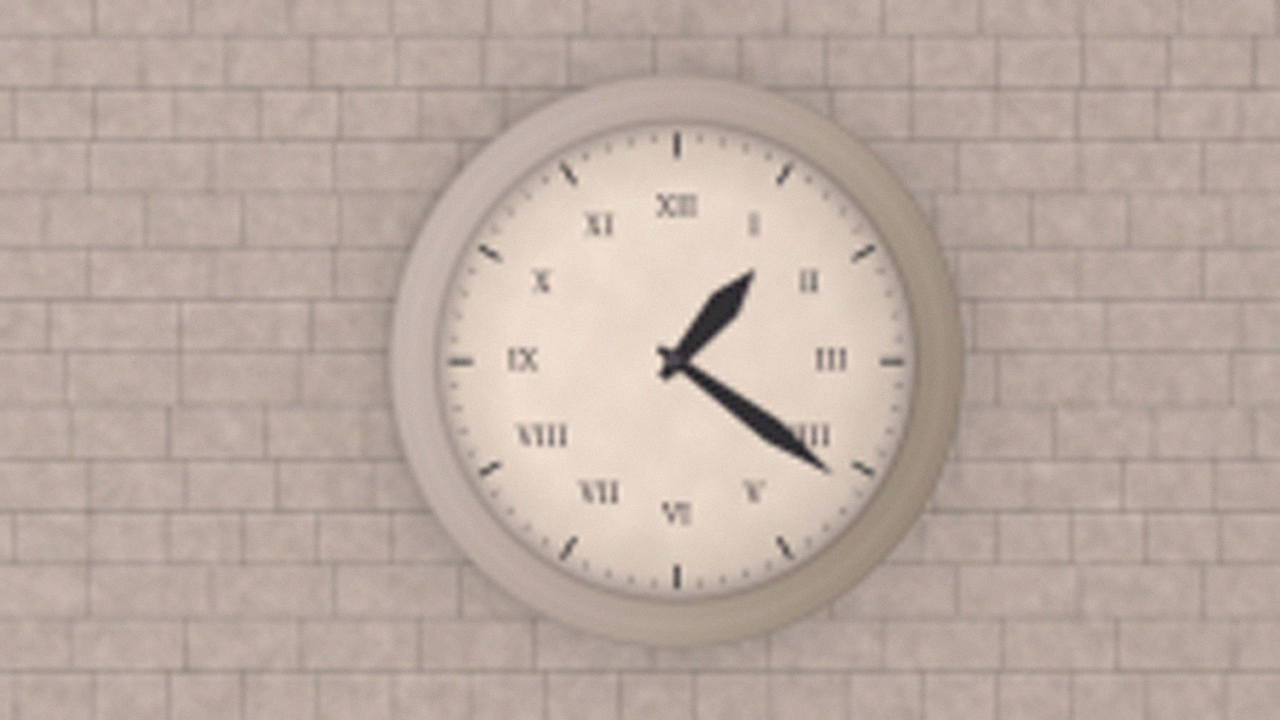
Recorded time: 1:21
